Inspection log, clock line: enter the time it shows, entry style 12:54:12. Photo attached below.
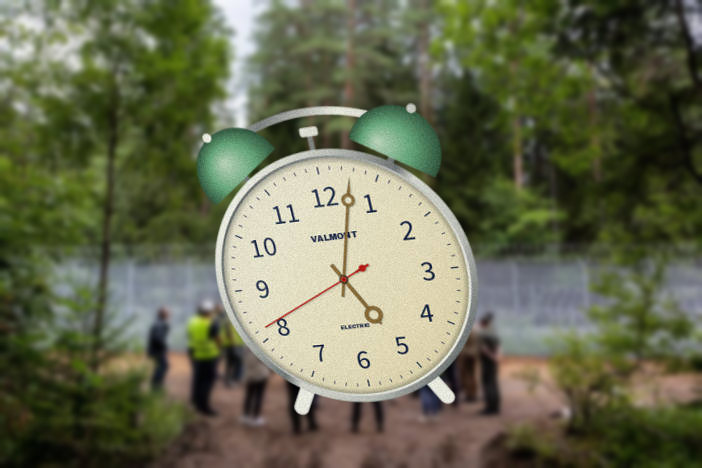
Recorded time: 5:02:41
